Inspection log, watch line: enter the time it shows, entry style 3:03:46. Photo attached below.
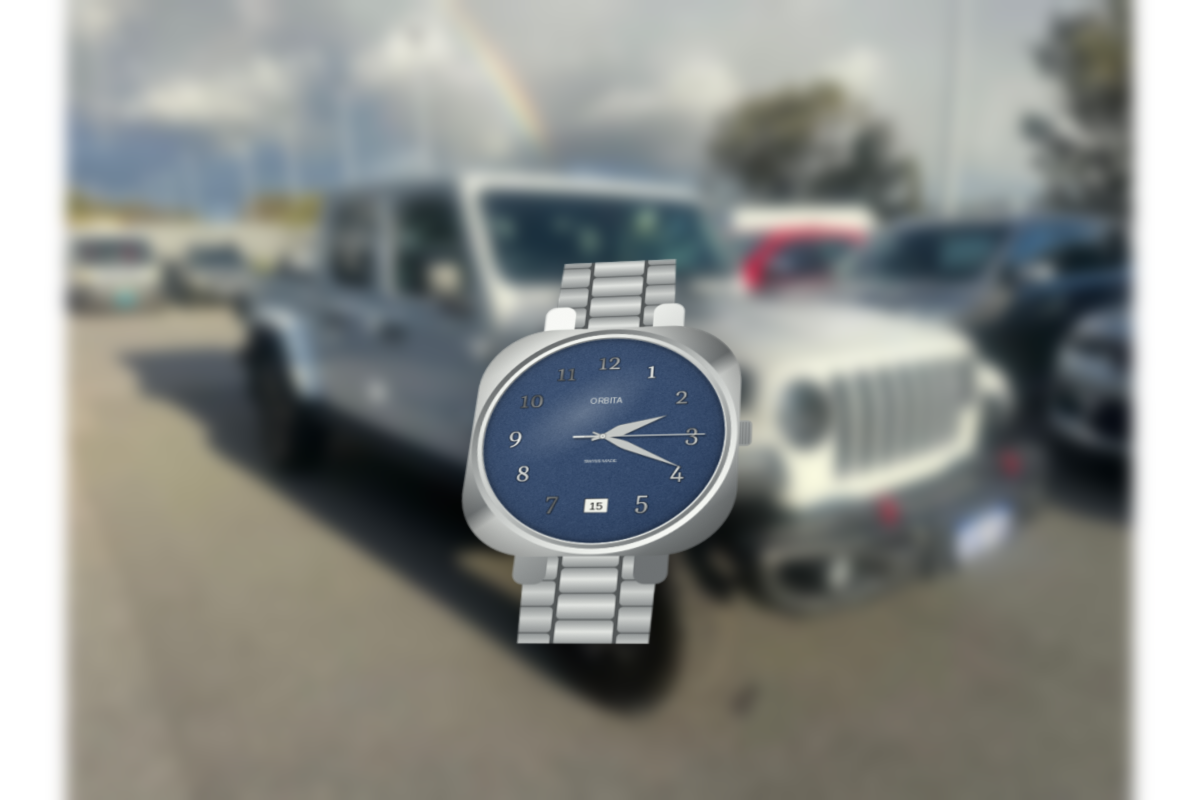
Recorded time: 2:19:15
